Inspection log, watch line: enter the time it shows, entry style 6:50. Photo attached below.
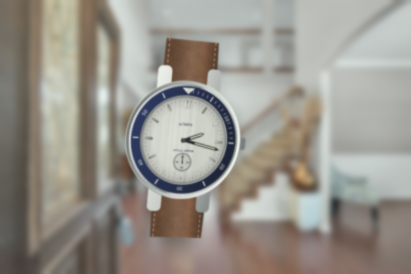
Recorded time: 2:17
